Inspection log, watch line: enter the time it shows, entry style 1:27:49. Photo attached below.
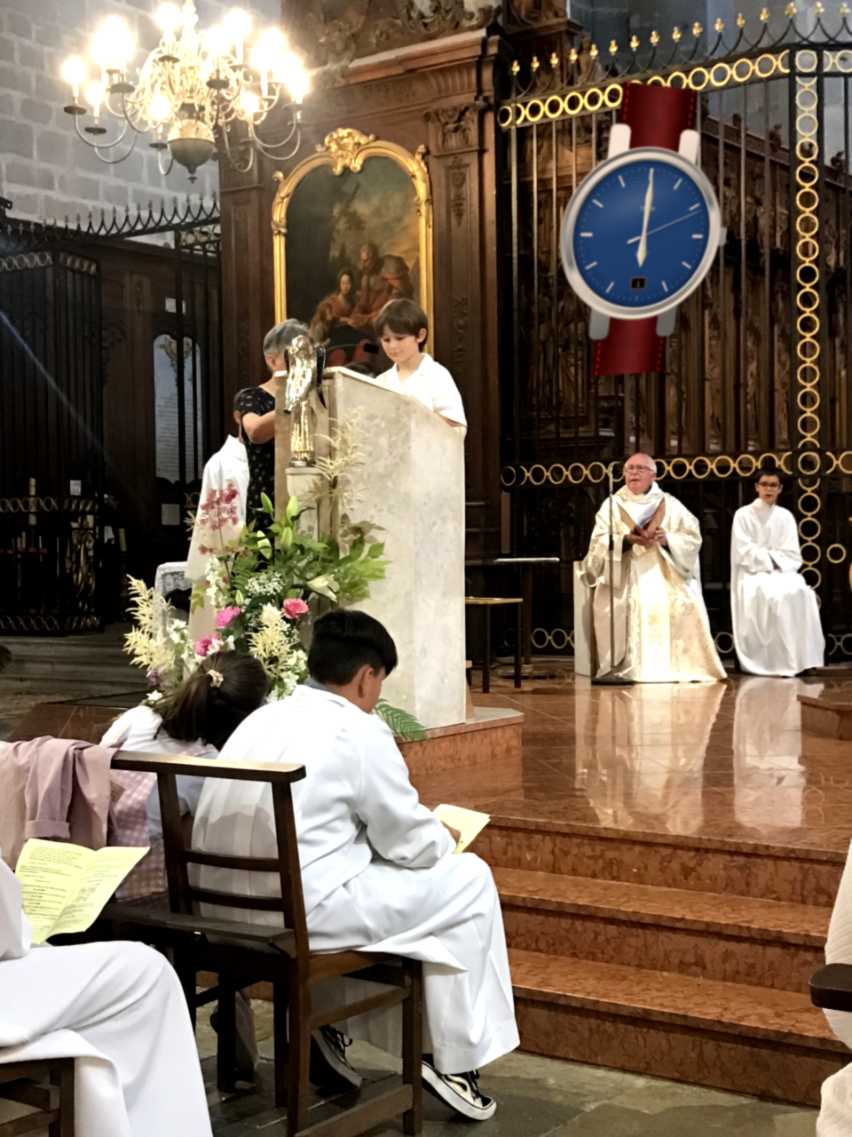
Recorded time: 6:00:11
